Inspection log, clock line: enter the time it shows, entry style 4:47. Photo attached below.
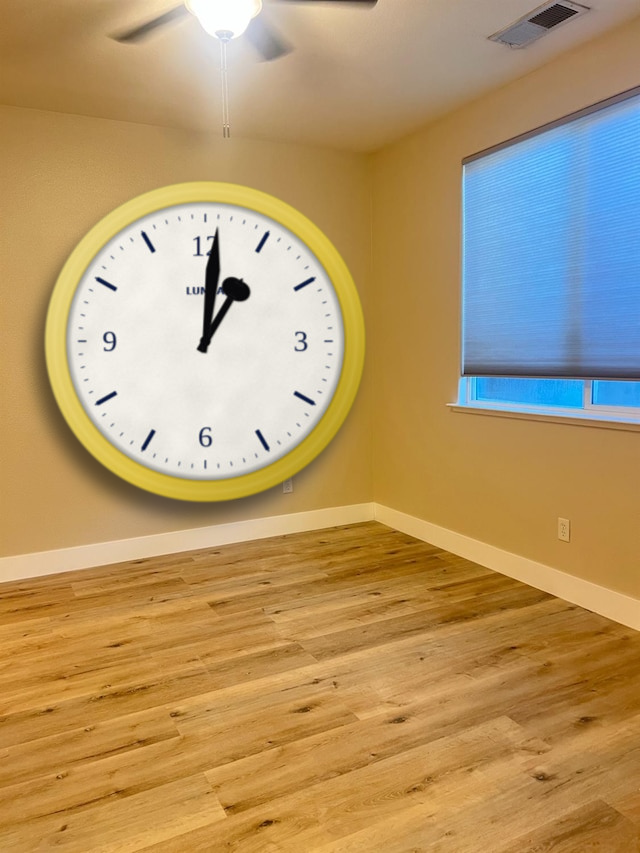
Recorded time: 1:01
